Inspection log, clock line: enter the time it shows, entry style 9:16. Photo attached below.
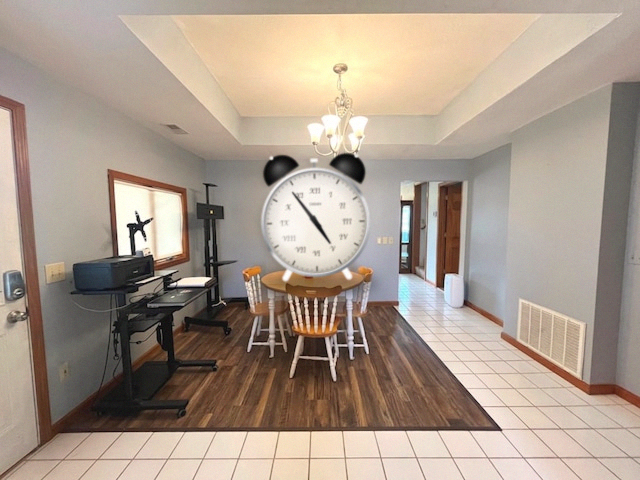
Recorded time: 4:54
